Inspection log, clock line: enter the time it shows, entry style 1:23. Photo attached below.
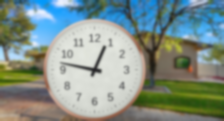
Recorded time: 12:47
